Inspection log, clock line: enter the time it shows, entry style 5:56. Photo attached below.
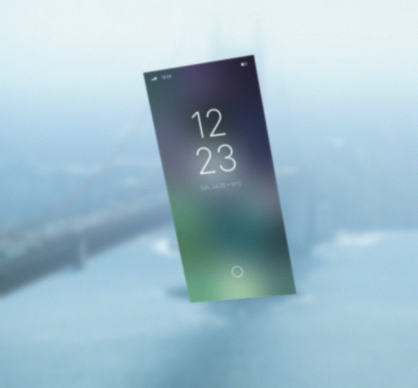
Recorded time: 12:23
